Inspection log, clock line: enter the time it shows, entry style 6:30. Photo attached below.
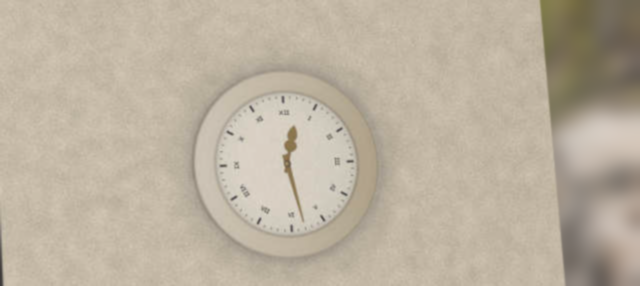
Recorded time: 12:28
